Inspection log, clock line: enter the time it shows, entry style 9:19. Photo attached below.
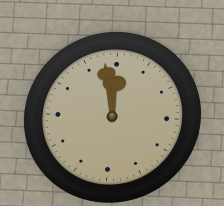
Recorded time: 11:58
